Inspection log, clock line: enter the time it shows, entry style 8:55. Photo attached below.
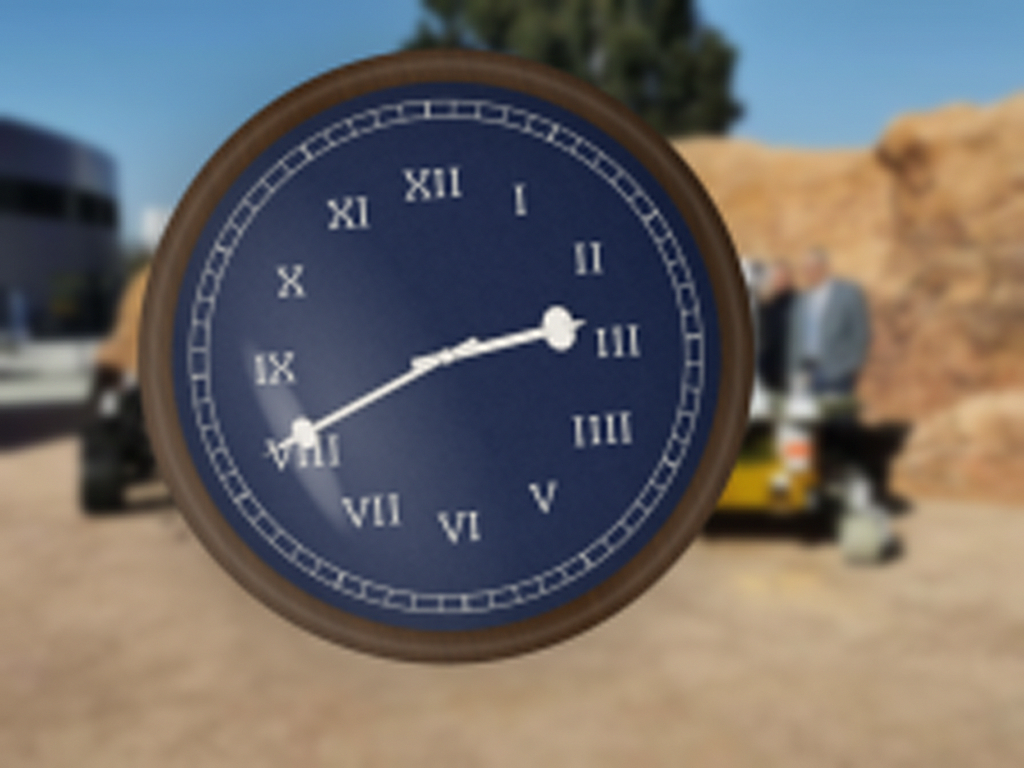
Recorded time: 2:41
